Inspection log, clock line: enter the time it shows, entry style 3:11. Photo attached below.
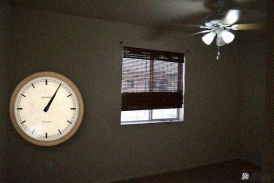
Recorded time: 1:05
